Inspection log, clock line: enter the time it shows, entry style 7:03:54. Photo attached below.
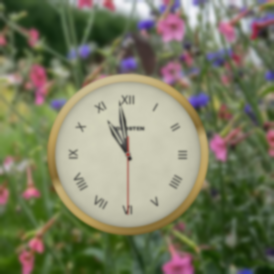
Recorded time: 10:58:30
